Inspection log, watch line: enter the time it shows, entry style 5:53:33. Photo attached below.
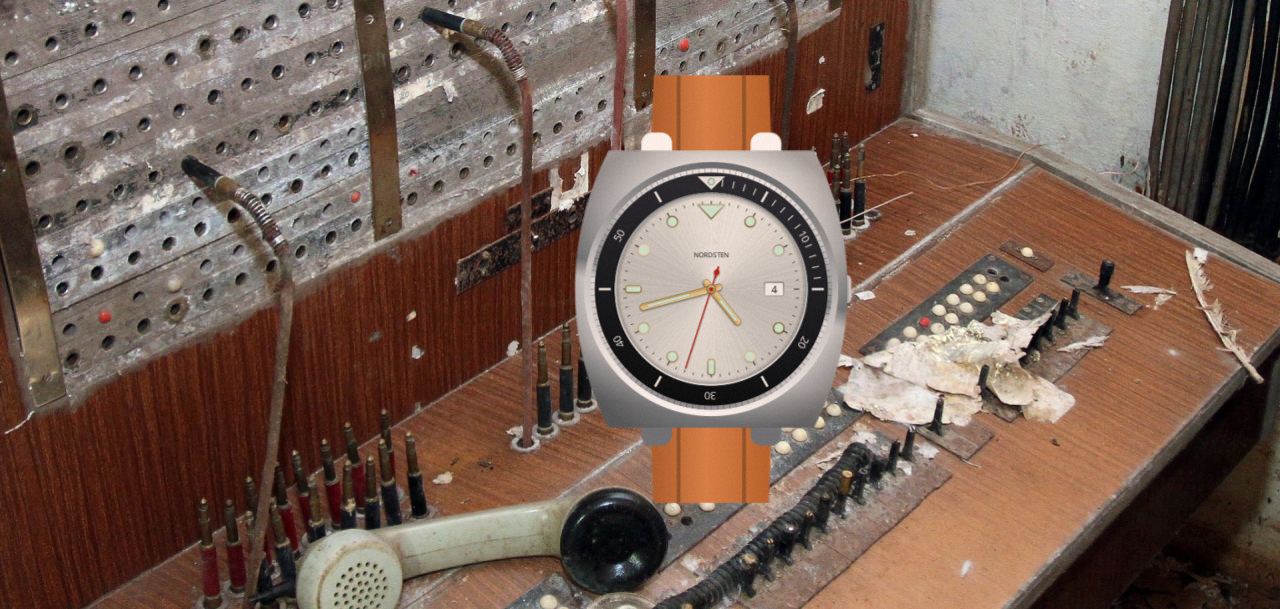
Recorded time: 4:42:33
